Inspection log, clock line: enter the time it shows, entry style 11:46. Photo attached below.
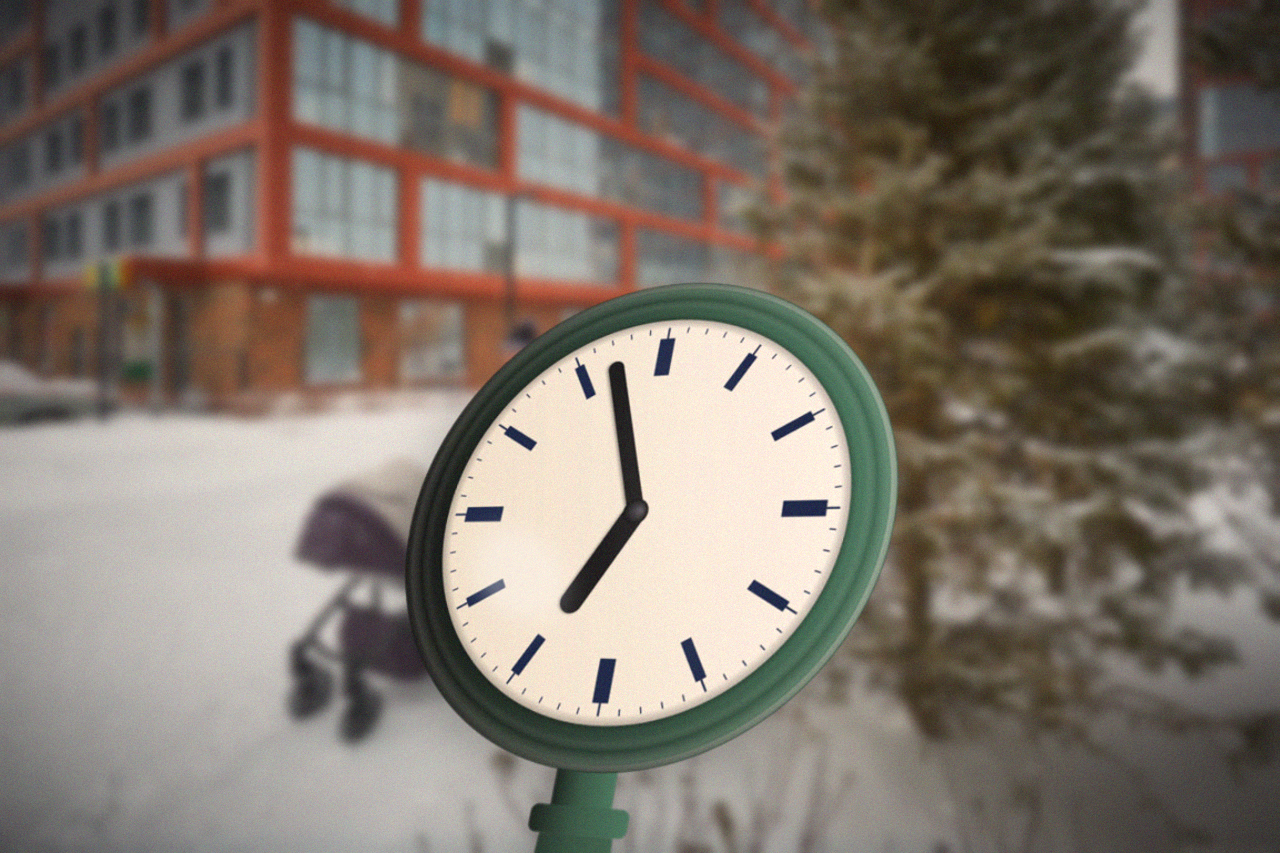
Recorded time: 6:57
